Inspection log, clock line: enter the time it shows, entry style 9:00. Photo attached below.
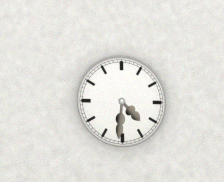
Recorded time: 4:31
